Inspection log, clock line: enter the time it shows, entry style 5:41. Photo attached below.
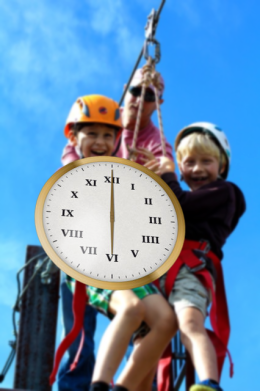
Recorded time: 6:00
